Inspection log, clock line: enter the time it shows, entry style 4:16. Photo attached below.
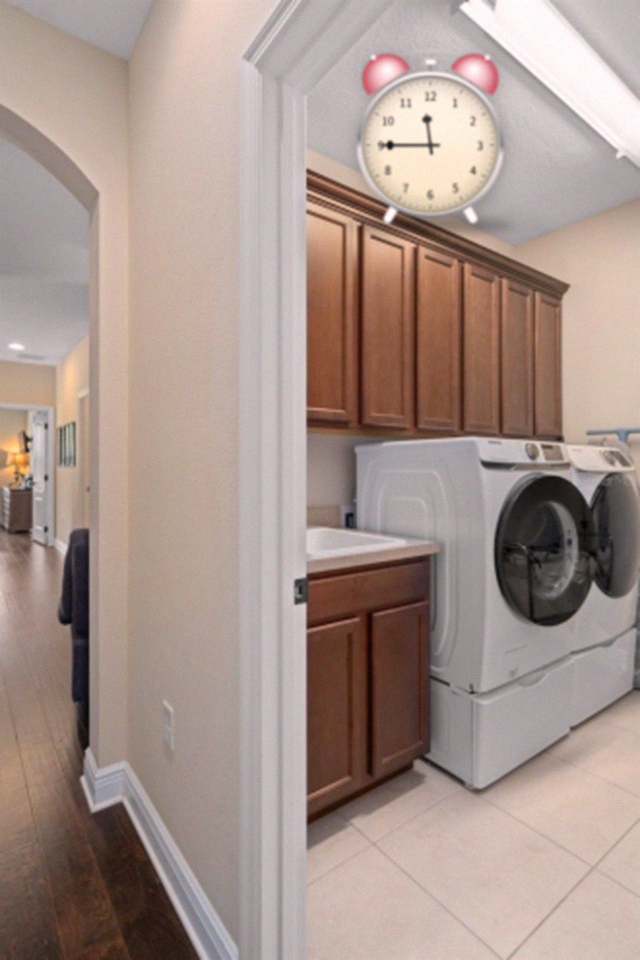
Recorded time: 11:45
